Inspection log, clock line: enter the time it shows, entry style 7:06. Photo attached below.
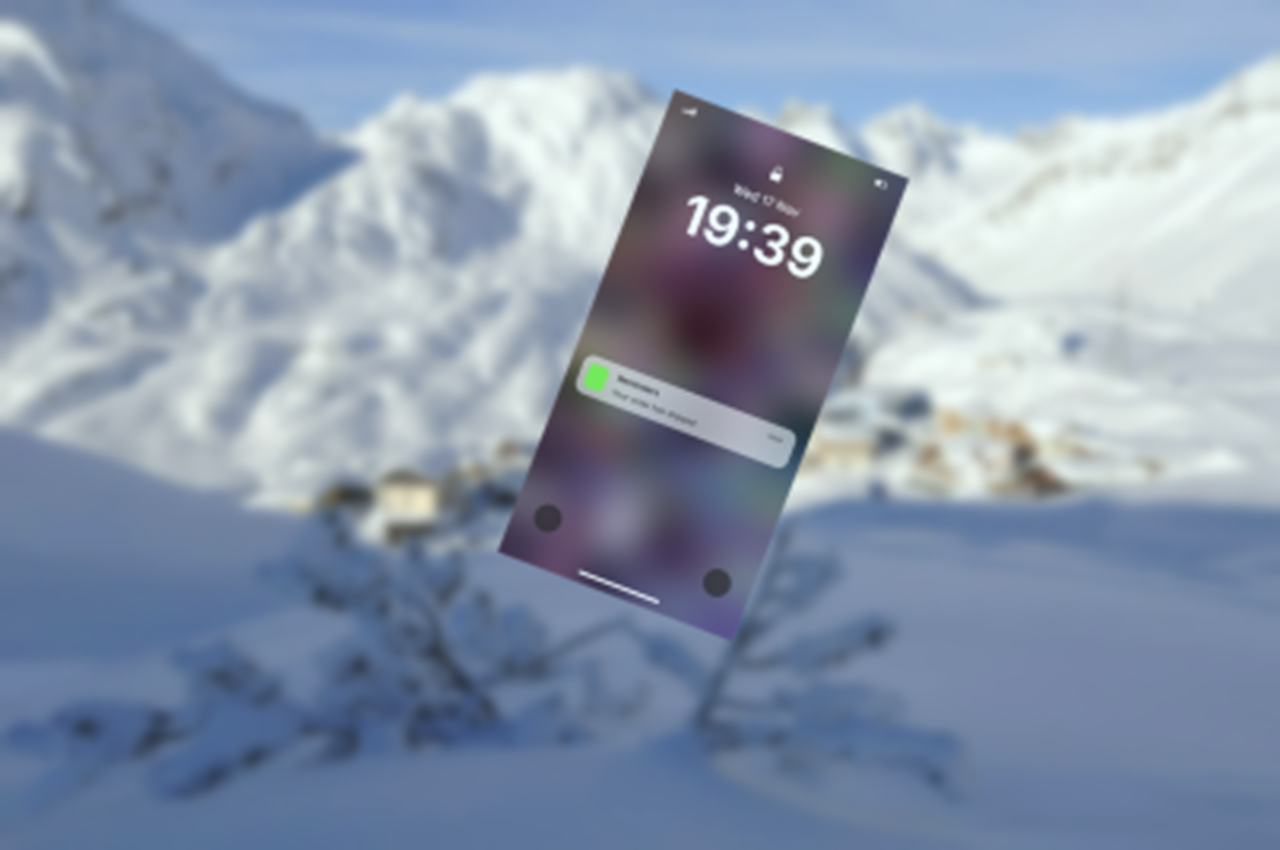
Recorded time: 19:39
